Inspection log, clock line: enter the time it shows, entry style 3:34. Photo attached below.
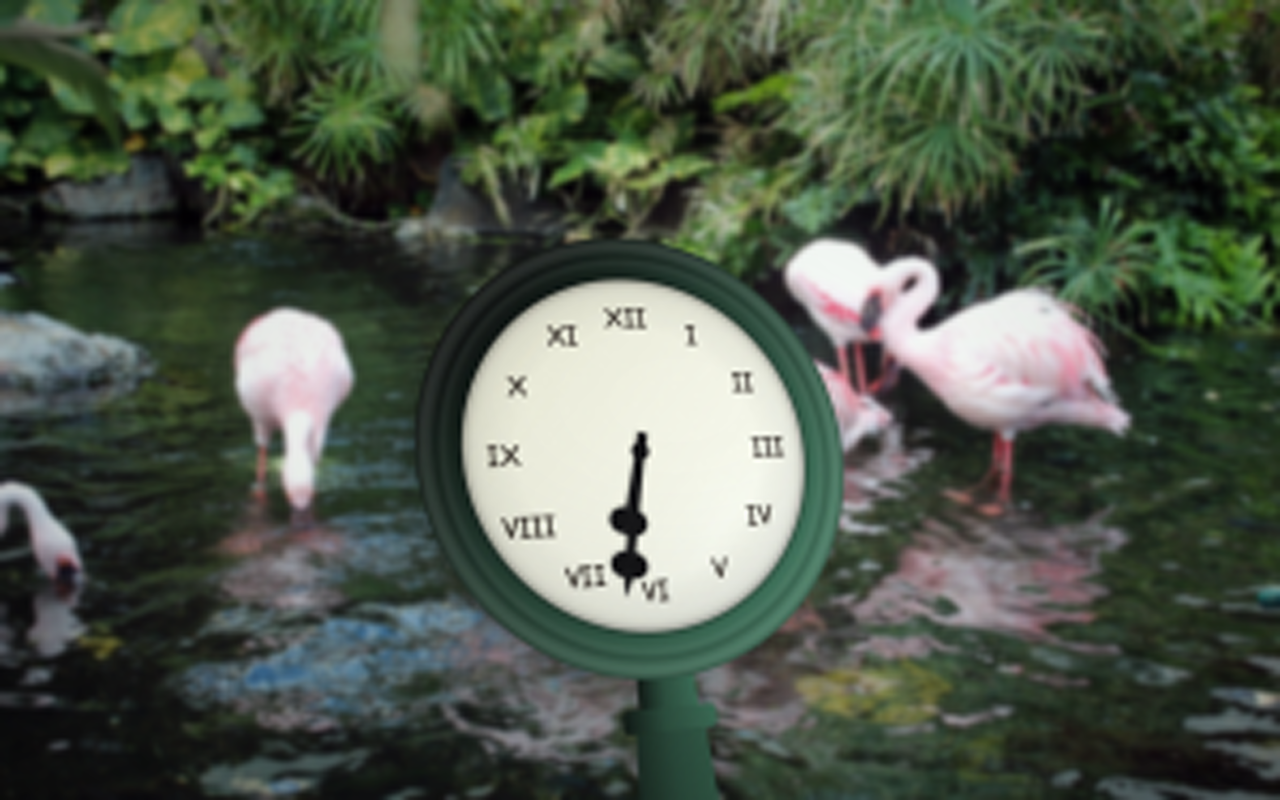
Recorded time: 6:32
